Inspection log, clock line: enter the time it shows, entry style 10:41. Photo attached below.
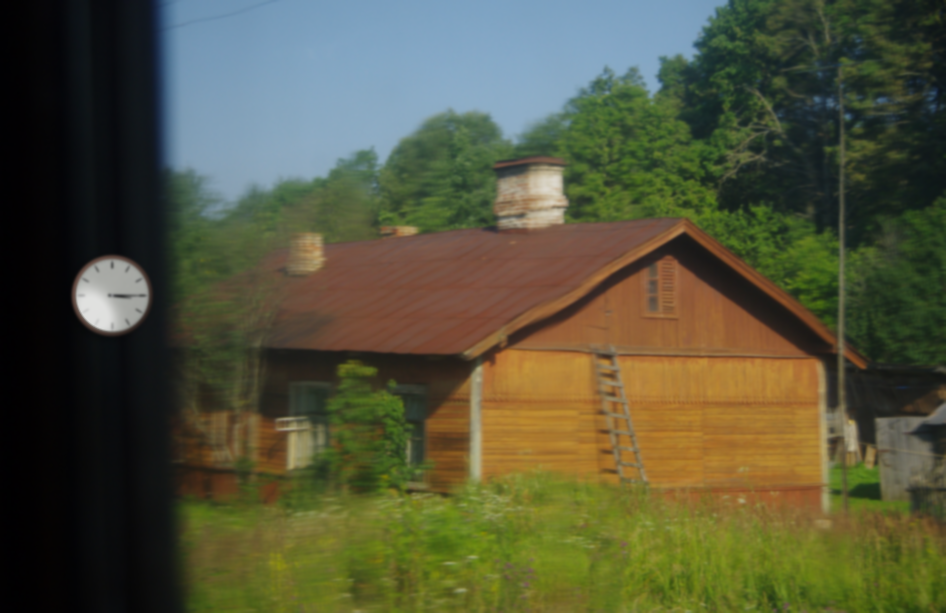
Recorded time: 3:15
